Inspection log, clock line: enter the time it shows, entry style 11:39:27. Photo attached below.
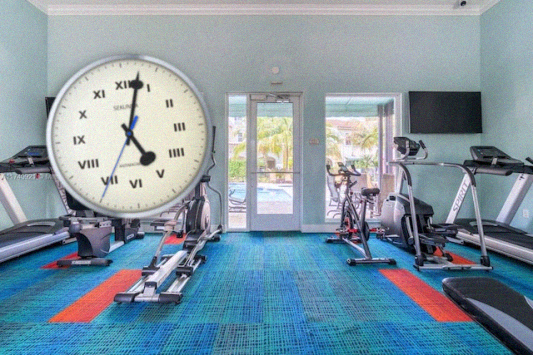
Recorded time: 5:02:35
